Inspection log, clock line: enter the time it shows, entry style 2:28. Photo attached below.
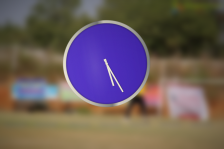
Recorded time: 5:25
